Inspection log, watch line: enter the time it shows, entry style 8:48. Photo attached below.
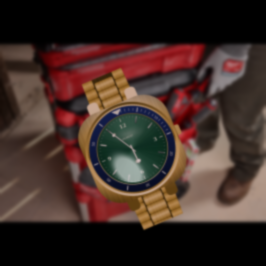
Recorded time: 5:55
